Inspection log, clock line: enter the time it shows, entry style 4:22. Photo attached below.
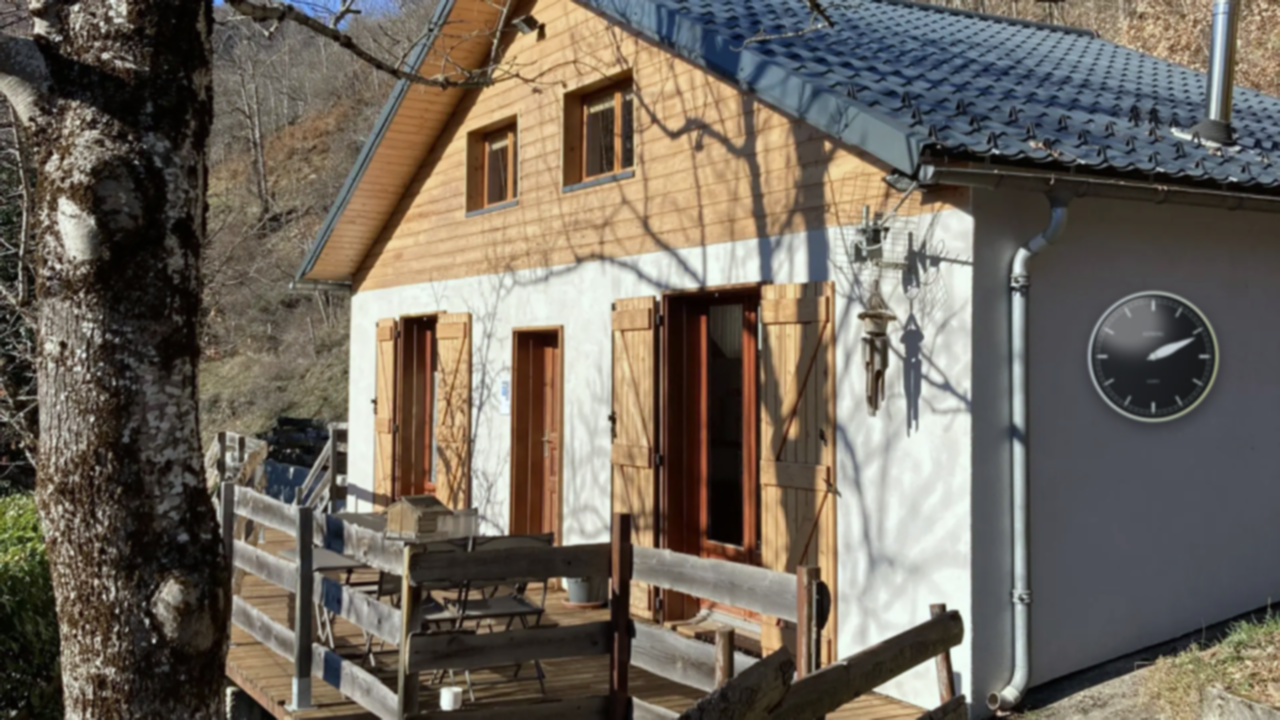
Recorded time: 2:11
